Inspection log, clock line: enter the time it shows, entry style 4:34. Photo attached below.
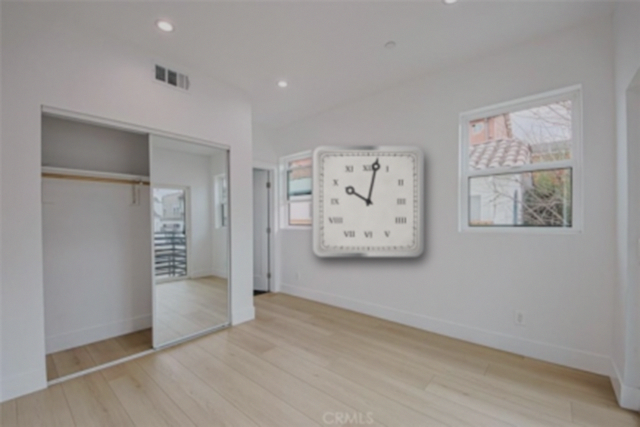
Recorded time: 10:02
